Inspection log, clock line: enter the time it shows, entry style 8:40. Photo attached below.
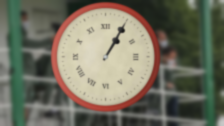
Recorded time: 1:05
